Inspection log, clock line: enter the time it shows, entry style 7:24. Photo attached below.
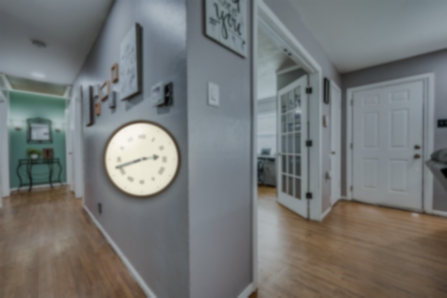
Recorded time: 2:42
